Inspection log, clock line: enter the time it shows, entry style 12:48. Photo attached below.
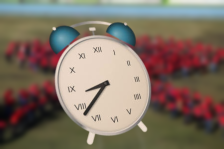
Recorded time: 8:38
